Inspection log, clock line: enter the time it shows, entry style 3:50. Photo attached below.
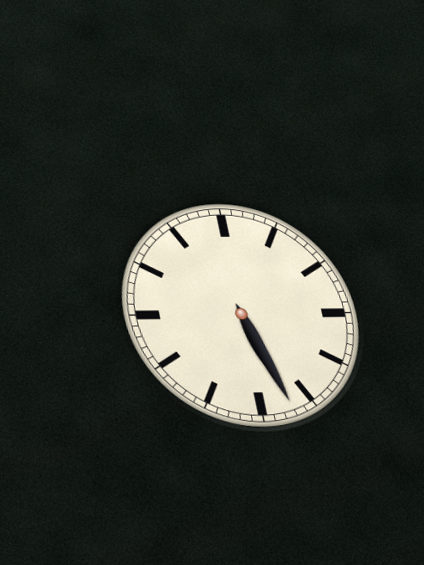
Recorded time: 5:27
